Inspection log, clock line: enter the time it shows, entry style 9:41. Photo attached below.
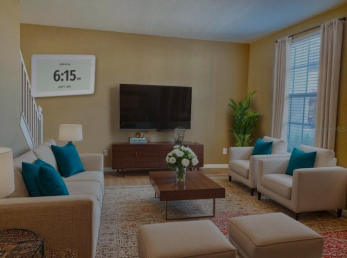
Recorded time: 6:15
